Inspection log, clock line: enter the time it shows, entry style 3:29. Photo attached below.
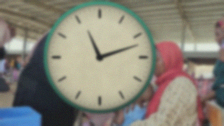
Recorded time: 11:12
